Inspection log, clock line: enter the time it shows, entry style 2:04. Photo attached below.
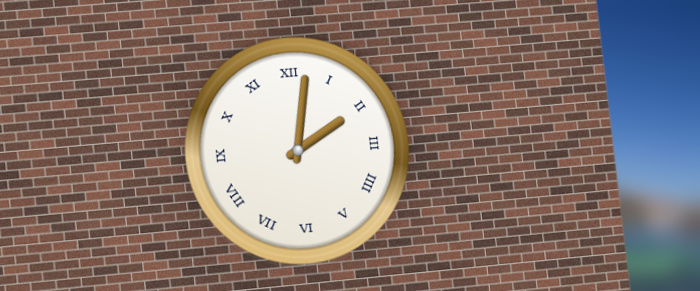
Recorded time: 2:02
